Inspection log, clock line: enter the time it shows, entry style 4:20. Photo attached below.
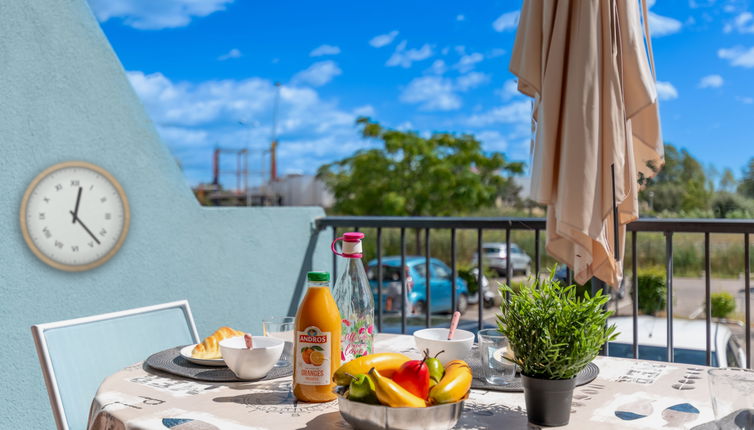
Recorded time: 12:23
